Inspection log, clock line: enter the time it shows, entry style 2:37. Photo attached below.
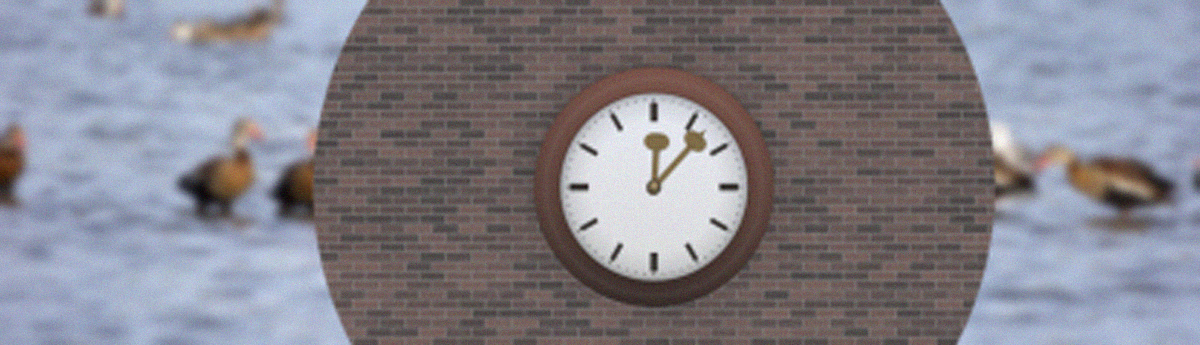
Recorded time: 12:07
